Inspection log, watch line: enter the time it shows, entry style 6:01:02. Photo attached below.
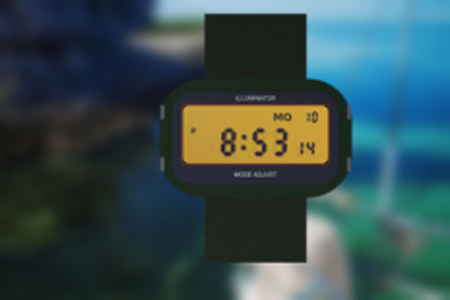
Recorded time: 8:53:14
